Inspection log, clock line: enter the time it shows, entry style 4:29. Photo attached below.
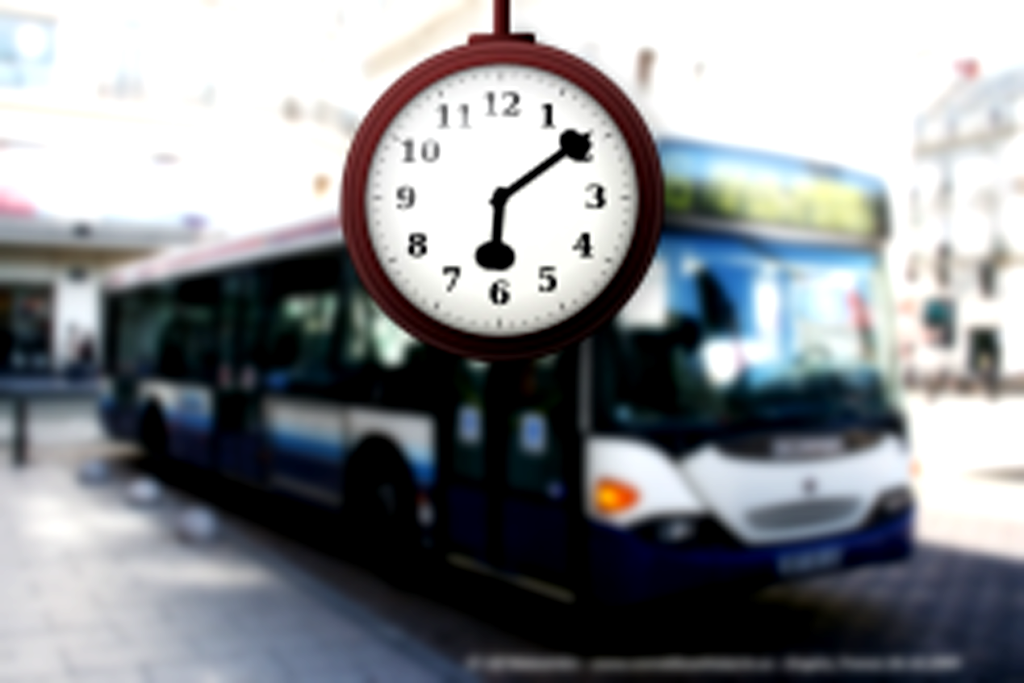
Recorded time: 6:09
